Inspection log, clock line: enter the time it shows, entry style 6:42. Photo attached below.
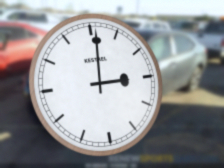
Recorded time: 3:01
